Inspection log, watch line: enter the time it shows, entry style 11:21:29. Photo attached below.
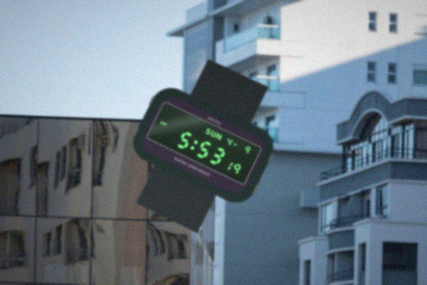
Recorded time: 5:53:19
